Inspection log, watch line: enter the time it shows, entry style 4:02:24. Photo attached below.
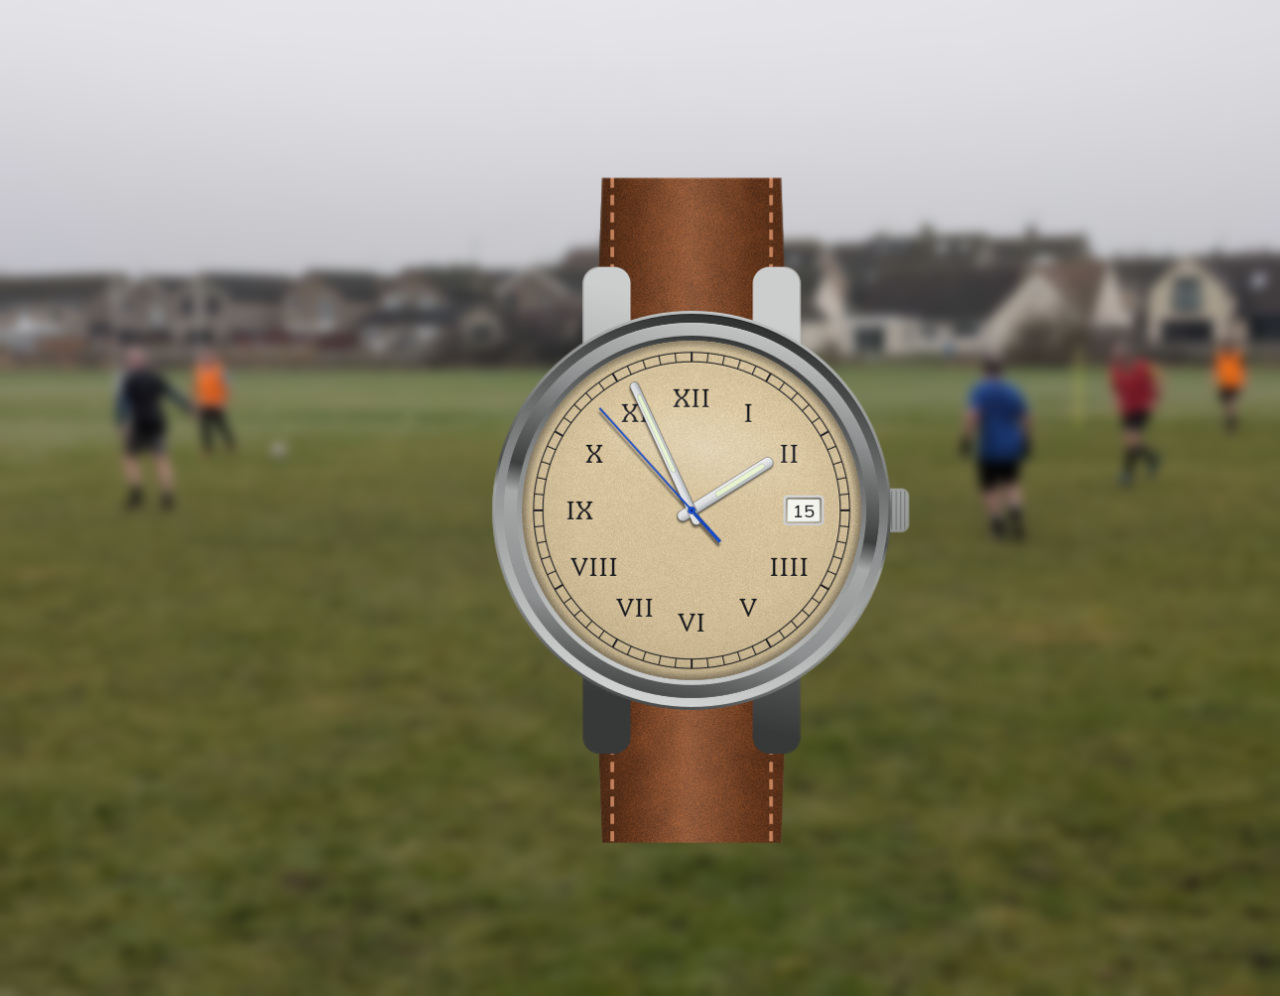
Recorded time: 1:55:53
